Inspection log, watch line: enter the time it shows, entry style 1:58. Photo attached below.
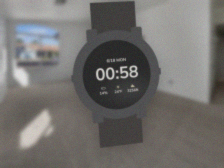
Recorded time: 0:58
